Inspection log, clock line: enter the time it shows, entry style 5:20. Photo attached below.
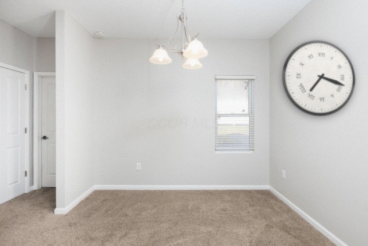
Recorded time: 7:18
